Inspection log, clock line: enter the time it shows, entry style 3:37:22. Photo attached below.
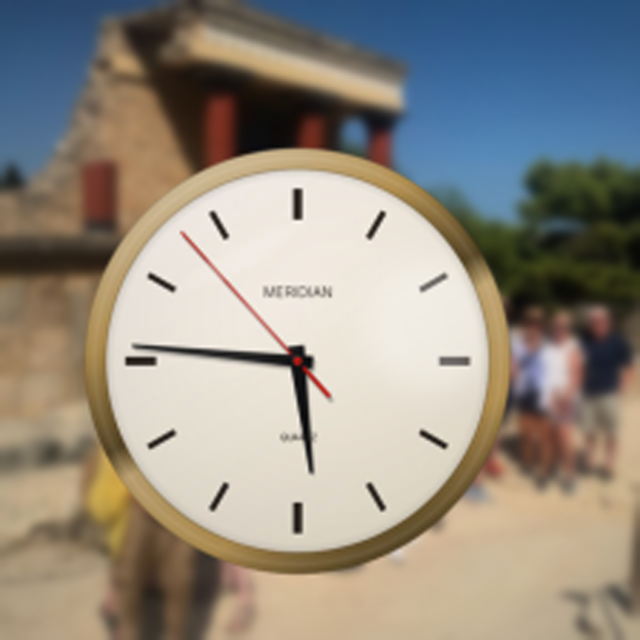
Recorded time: 5:45:53
